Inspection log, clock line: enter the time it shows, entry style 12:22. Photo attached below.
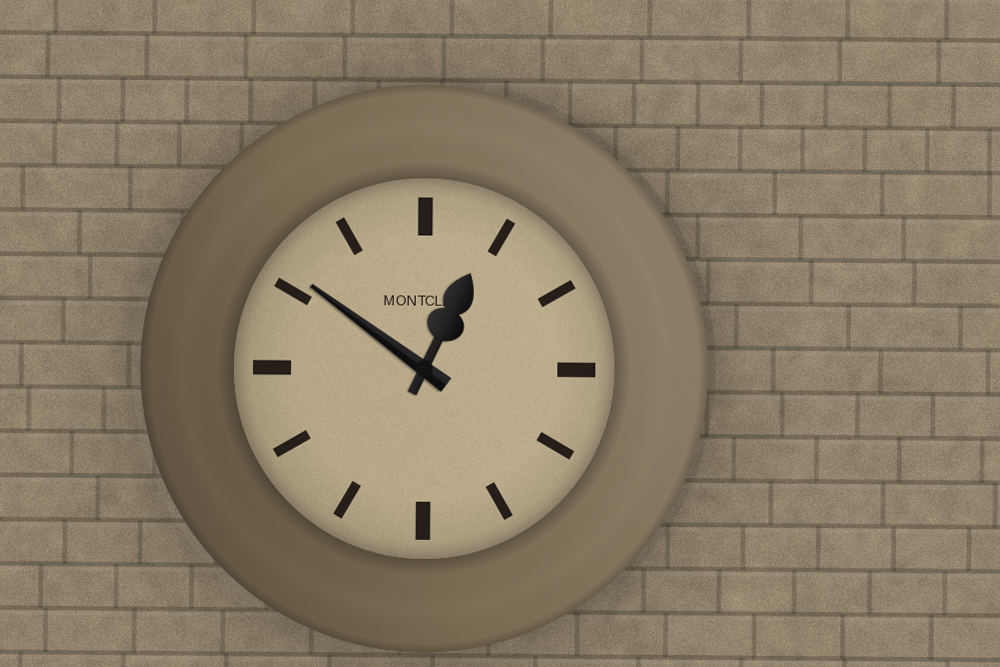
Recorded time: 12:51
